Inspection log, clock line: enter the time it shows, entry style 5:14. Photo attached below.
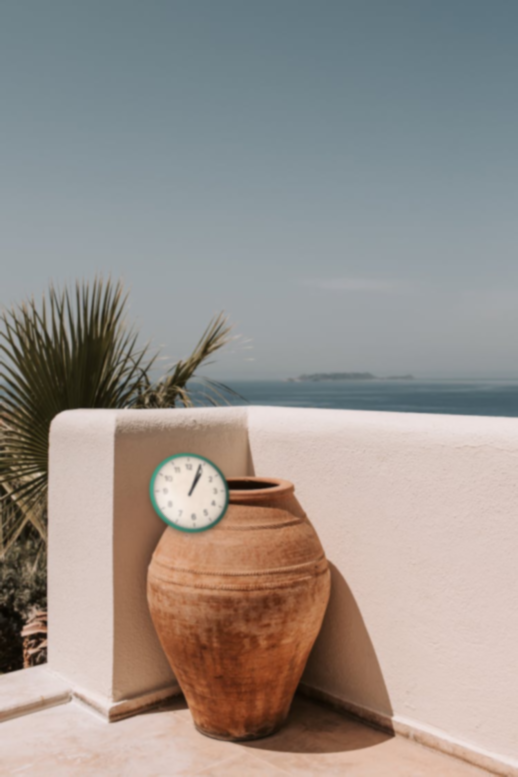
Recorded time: 1:04
